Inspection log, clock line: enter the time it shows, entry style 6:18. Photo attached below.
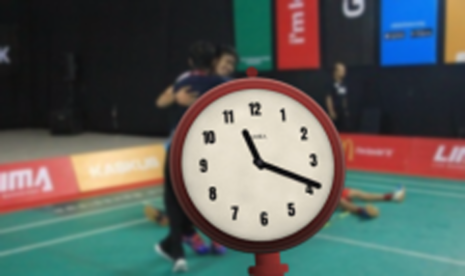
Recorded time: 11:19
